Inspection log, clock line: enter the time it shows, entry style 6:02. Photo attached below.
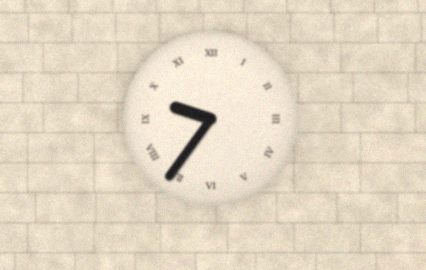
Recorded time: 9:36
